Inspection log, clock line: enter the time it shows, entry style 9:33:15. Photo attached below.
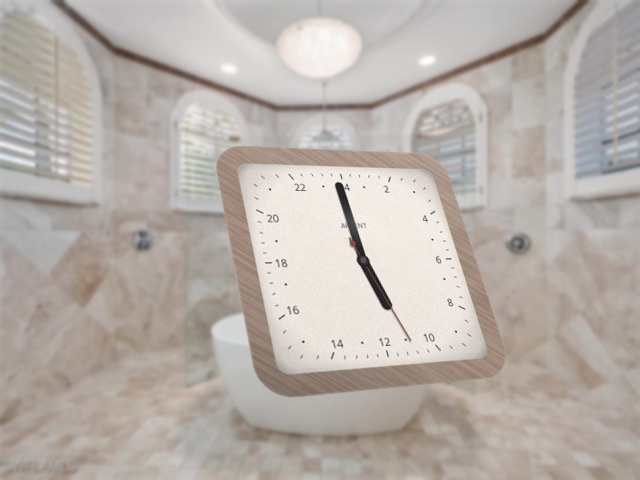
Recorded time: 10:59:27
